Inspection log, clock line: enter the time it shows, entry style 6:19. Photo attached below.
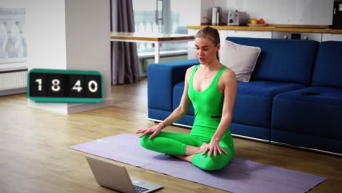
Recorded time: 18:40
